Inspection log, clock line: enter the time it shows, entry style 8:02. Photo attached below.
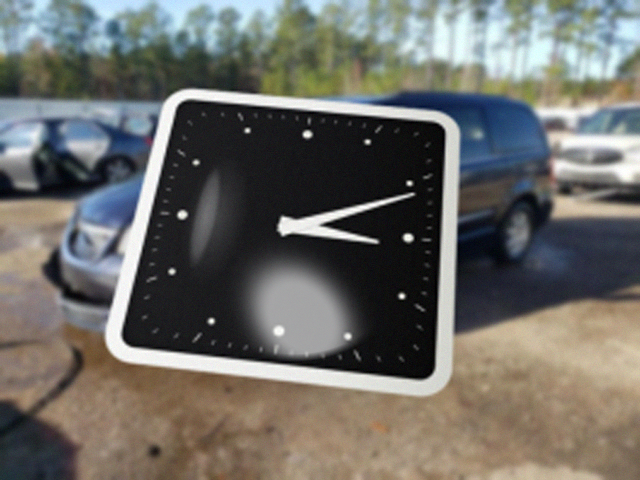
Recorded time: 3:11
